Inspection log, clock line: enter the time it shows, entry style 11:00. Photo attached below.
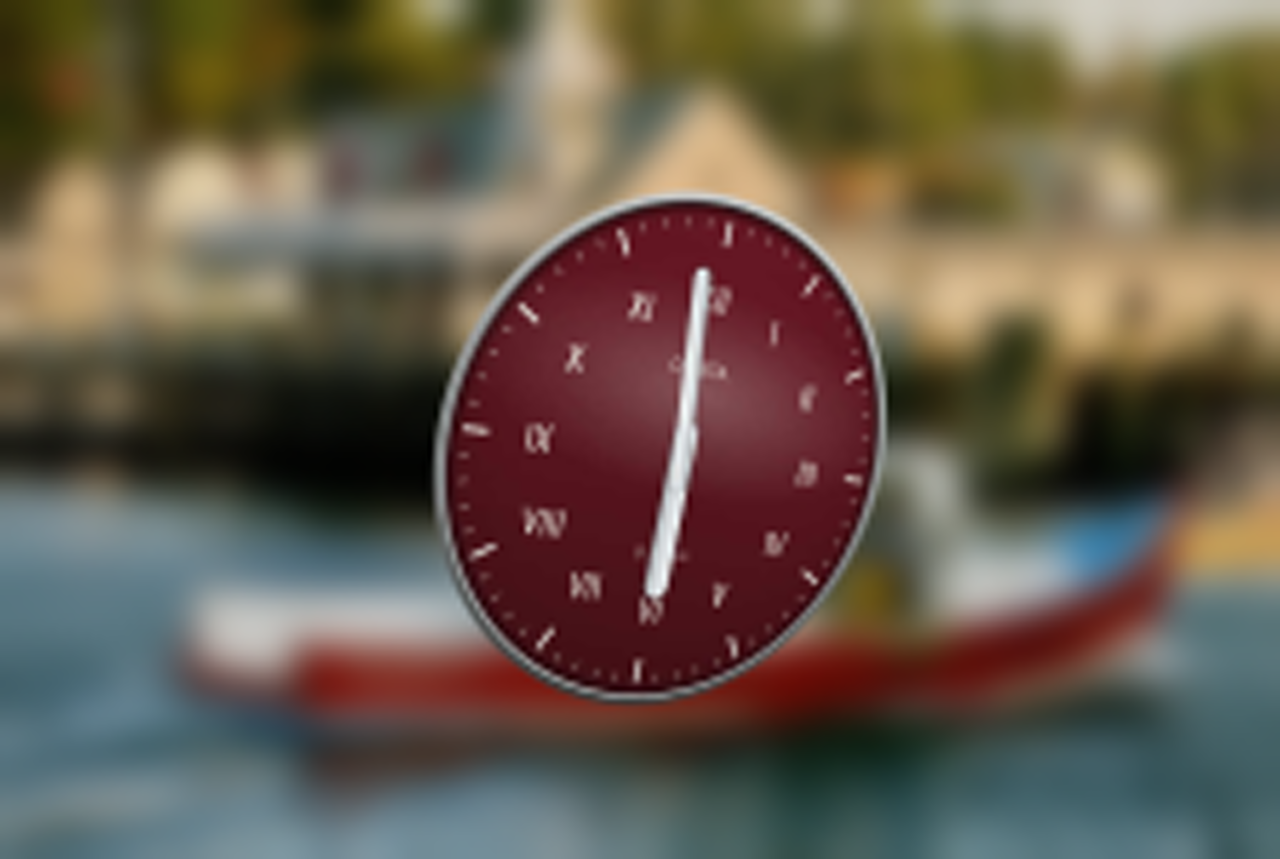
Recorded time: 5:59
